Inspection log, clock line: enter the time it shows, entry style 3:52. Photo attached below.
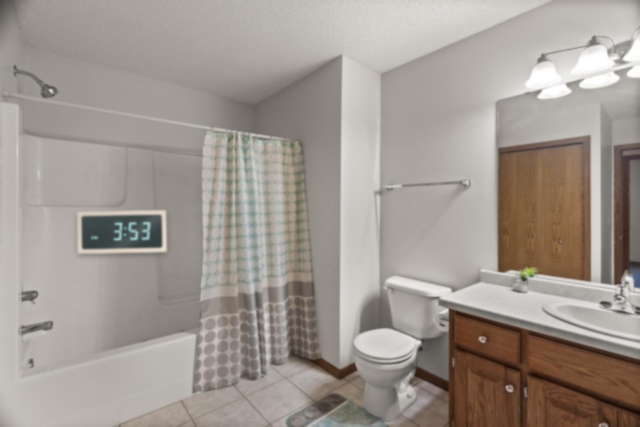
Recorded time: 3:53
